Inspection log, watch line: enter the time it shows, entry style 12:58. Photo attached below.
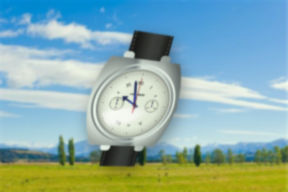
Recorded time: 9:58
